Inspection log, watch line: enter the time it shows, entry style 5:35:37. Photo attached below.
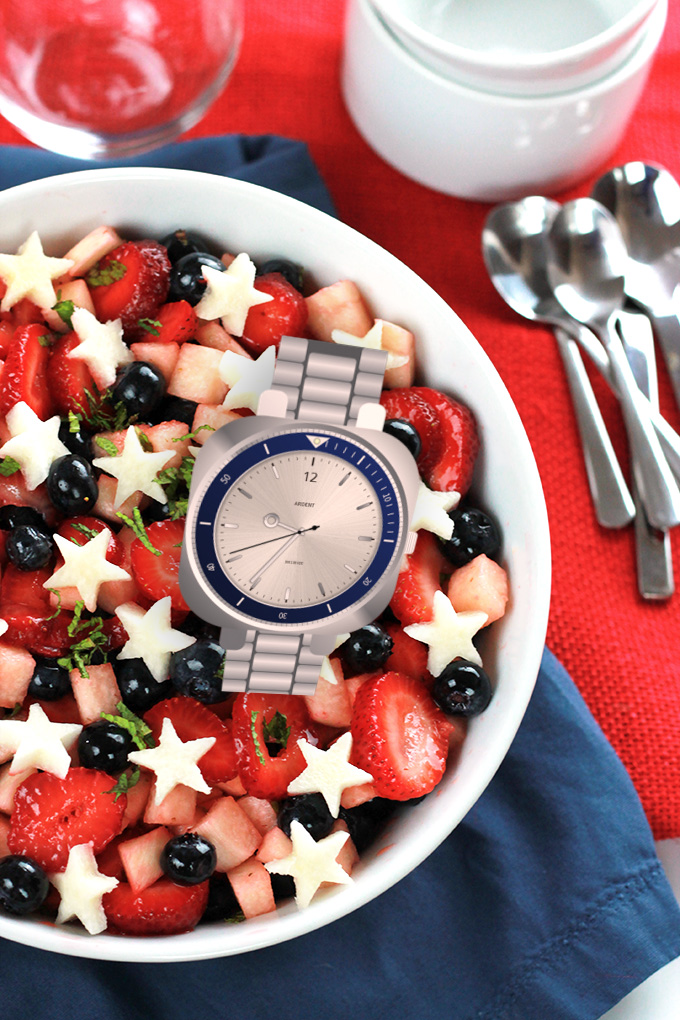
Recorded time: 9:35:41
